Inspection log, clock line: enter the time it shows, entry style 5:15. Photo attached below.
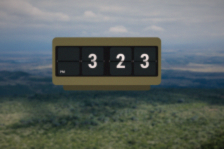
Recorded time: 3:23
